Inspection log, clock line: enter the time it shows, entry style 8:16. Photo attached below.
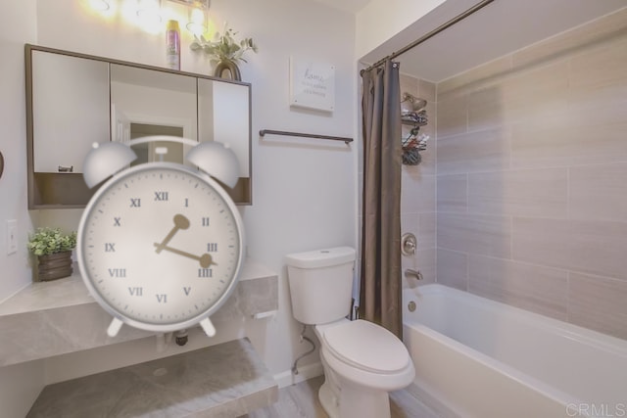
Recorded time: 1:18
